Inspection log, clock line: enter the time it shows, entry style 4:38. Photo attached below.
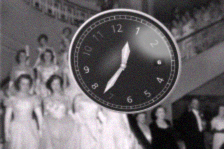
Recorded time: 12:37
